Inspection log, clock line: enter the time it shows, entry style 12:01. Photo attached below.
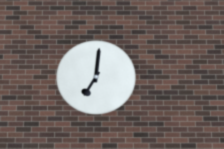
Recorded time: 7:01
